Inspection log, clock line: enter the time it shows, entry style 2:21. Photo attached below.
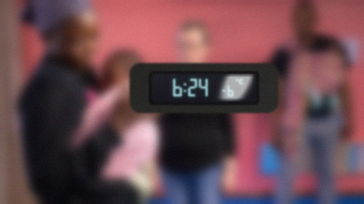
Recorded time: 6:24
